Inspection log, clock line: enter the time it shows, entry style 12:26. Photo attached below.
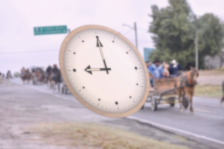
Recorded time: 9:00
